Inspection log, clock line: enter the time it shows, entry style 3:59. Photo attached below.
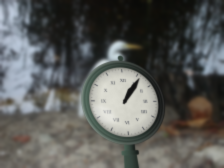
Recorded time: 1:06
